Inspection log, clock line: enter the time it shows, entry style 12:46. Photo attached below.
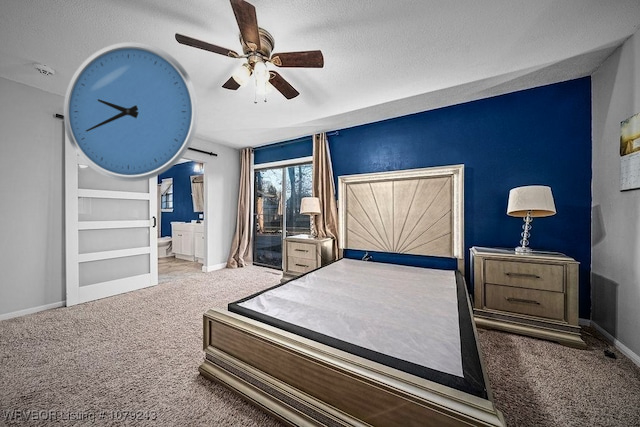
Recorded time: 9:41
